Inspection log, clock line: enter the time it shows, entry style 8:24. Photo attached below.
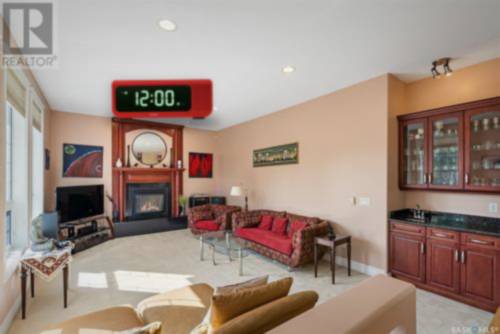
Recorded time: 12:00
